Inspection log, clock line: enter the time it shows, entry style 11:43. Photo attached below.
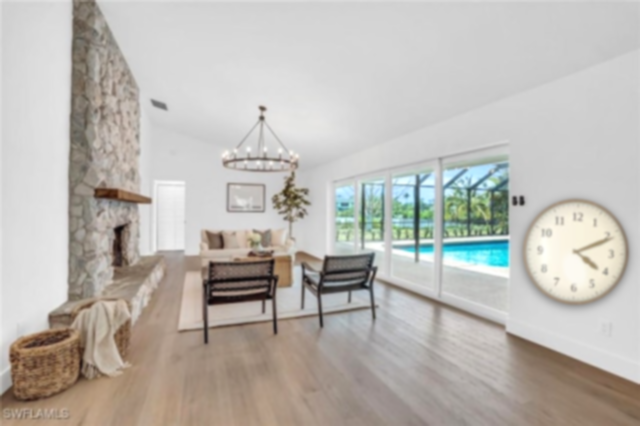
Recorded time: 4:11
